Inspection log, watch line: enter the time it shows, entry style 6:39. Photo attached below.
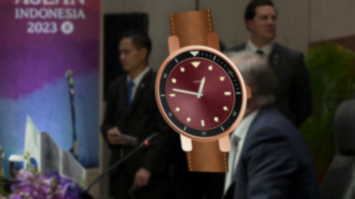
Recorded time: 12:47
